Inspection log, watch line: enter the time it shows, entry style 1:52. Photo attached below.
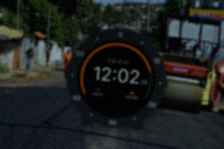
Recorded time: 12:02
